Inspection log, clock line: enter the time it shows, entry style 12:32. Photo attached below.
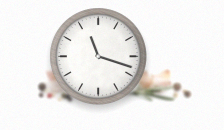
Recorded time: 11:18
